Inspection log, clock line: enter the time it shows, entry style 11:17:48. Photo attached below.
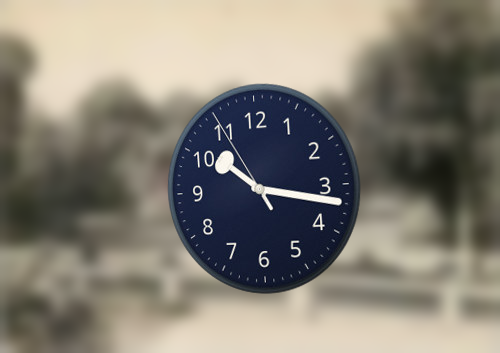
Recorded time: 10:16:55
